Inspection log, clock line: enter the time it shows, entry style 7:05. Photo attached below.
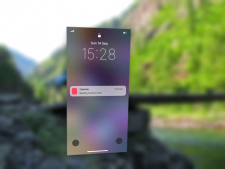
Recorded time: 15:28
